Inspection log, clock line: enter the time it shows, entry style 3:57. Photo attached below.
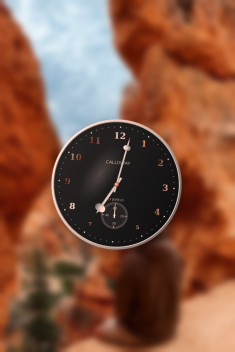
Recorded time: 7:02
